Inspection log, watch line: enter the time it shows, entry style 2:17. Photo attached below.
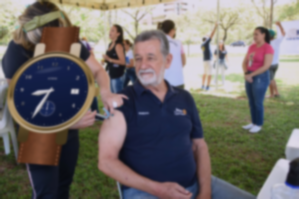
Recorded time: 8:34
